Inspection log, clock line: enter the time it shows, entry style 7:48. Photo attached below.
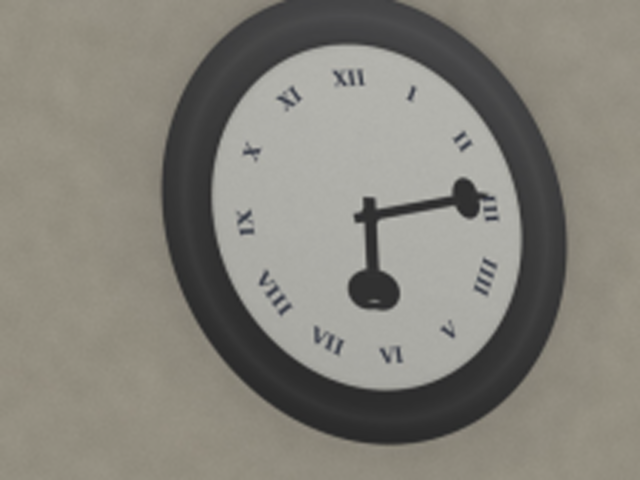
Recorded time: 6:14
